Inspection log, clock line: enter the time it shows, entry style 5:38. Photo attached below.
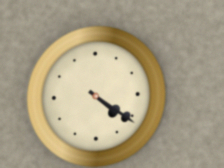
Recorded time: 4:21
